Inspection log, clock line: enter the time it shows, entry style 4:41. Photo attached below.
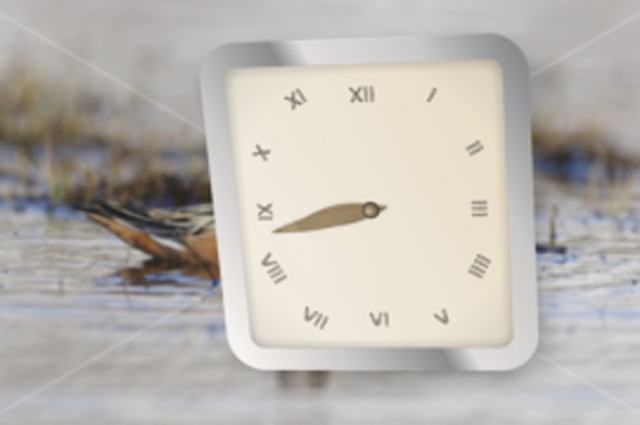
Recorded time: 8:43
